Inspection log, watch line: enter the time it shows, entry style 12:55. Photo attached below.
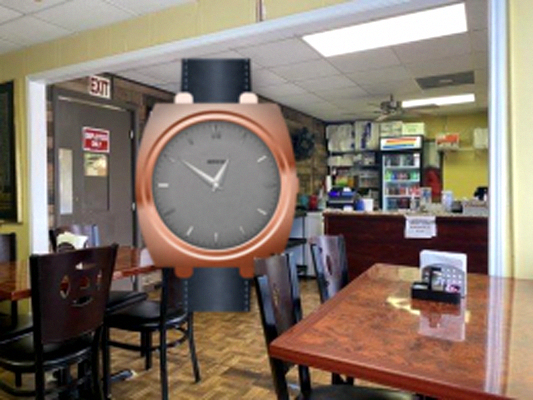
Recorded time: 12:51
